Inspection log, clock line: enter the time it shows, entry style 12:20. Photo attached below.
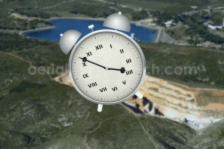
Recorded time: 3:52
